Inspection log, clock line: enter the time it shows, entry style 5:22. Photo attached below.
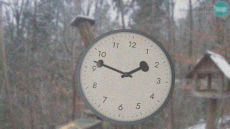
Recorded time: 1:47
